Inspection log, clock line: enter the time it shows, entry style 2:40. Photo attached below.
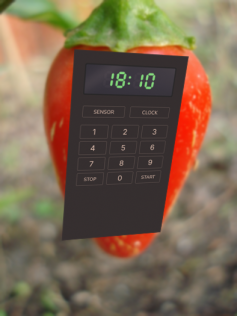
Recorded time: 18:10
